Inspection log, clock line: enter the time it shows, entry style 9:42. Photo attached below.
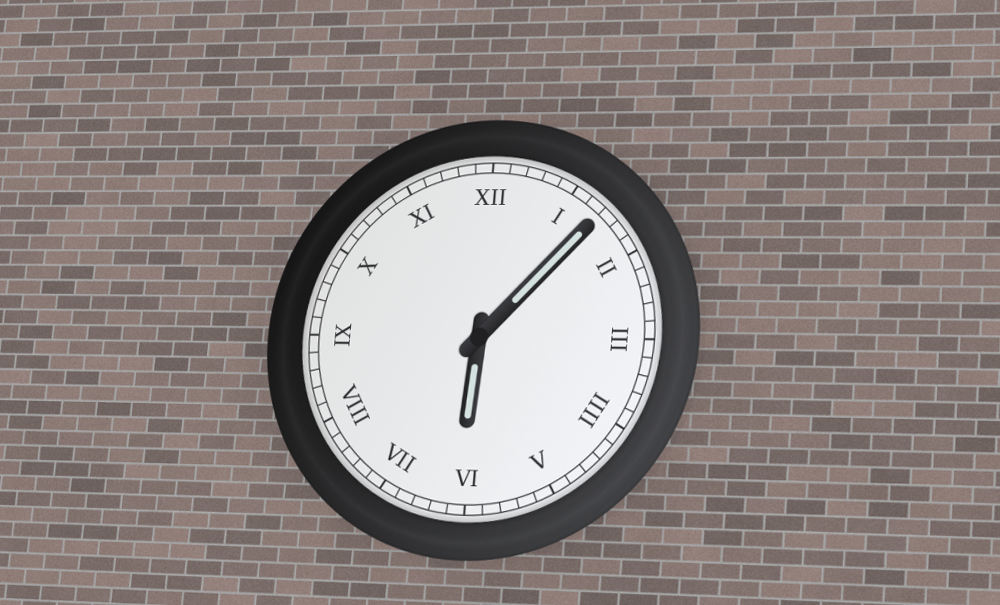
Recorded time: 6:07
